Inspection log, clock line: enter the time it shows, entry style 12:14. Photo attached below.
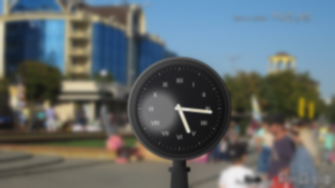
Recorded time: 5:16
